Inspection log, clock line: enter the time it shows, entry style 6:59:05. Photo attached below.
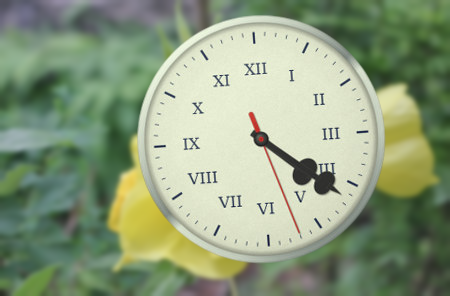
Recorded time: 4:21:27
